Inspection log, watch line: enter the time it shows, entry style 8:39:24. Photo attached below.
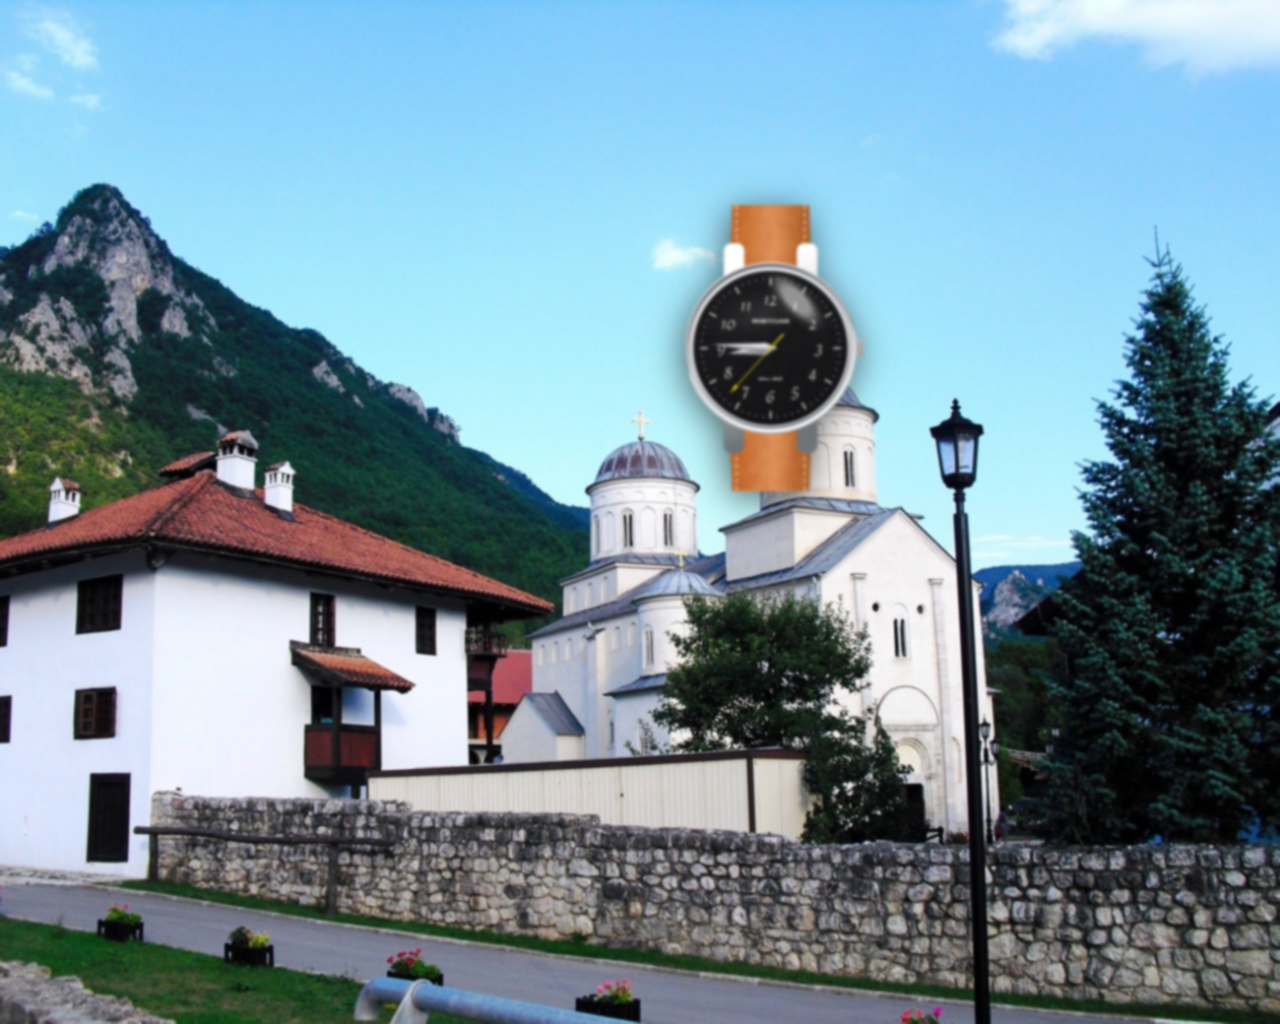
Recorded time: 8:45:37
